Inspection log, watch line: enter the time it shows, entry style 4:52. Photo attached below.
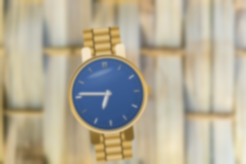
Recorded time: 6:46
